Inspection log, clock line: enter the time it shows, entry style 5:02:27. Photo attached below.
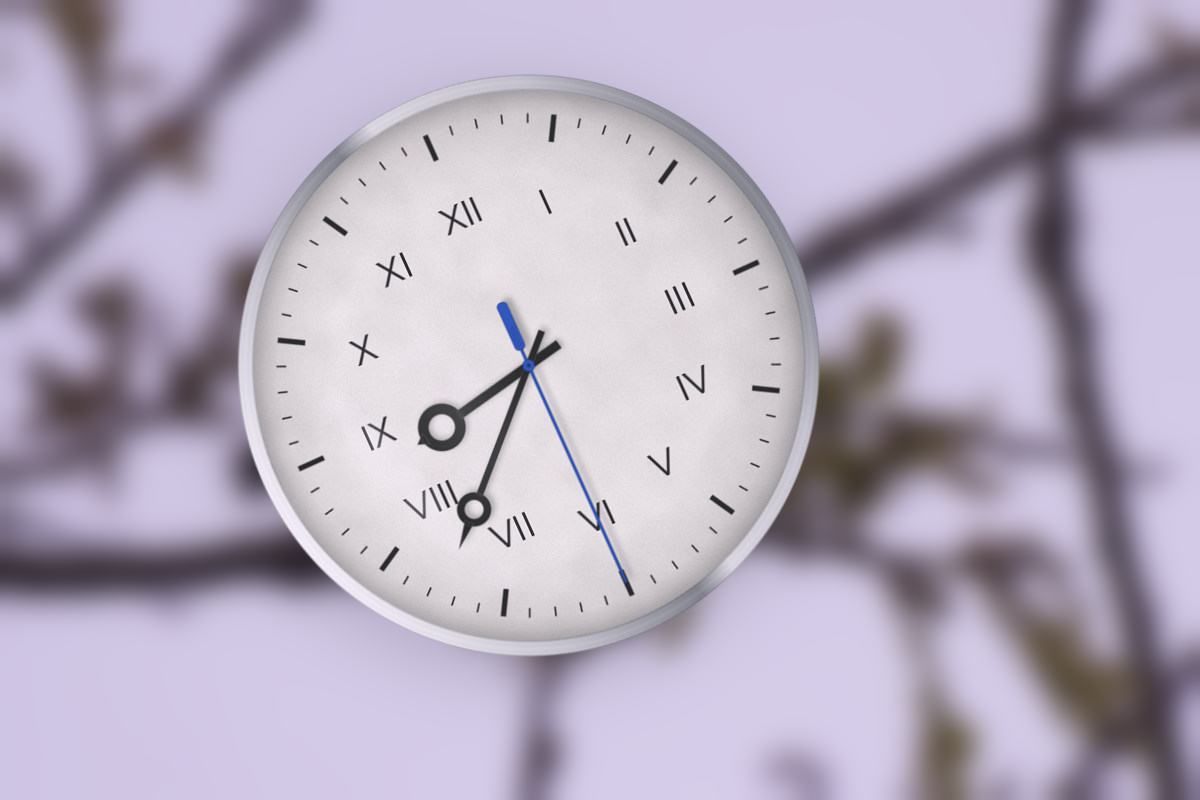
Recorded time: 8:37:30
